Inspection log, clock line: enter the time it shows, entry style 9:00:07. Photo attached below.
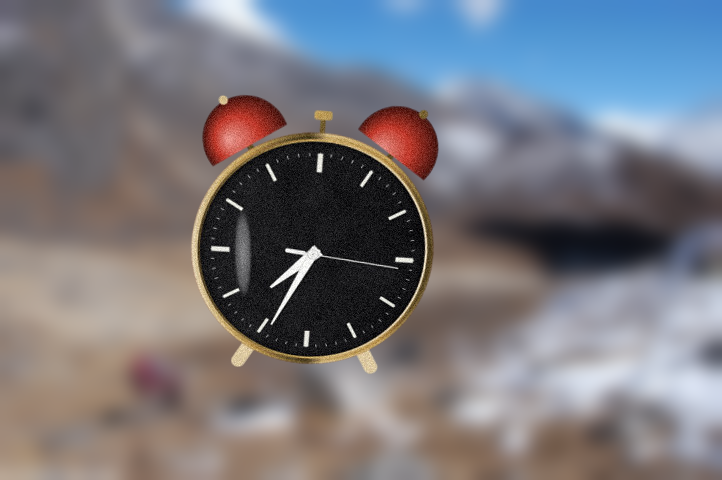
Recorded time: 7:34:16
